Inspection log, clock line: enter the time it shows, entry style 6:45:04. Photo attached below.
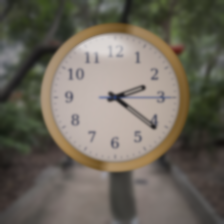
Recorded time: 2:21:15
